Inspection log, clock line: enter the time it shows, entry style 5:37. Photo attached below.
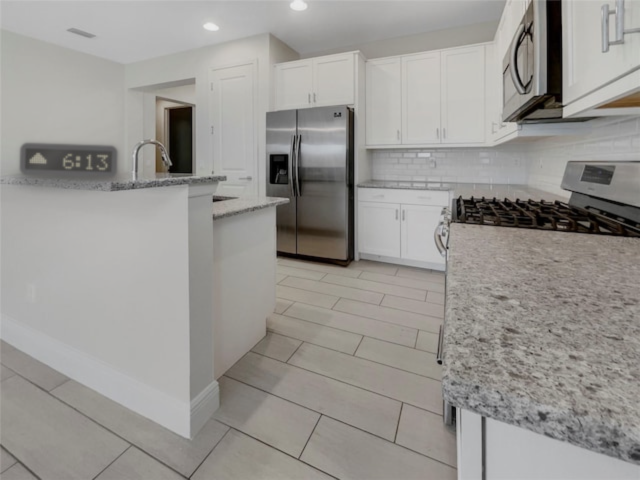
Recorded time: 6:13
